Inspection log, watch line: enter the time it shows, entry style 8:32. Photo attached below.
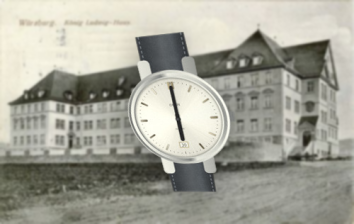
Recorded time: 6:00
